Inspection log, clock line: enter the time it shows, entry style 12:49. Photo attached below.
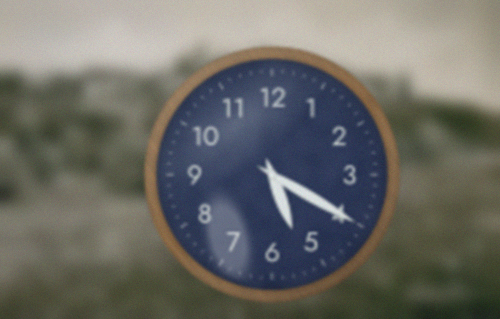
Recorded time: 5:20
